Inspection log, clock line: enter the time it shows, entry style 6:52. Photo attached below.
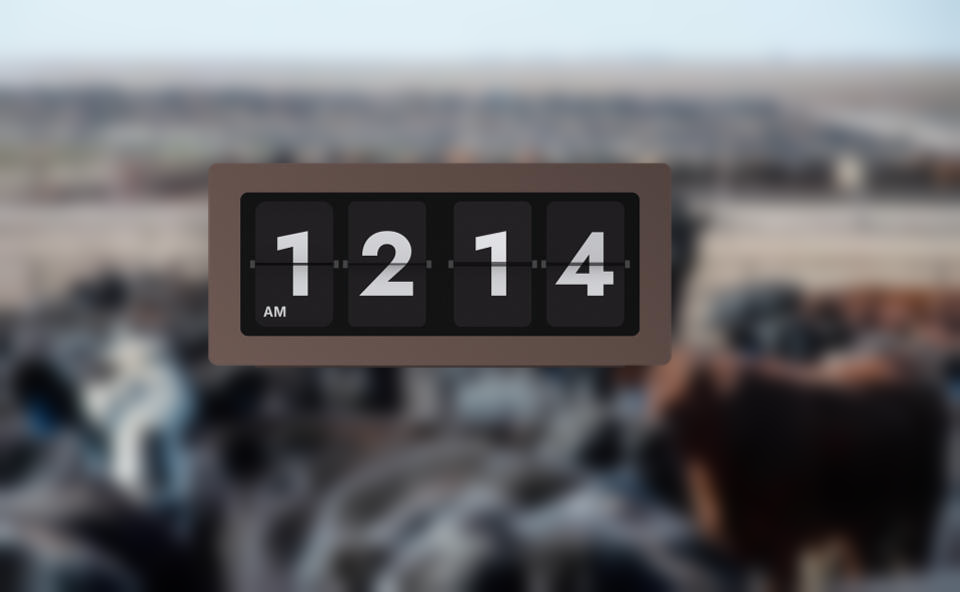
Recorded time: 12:14
